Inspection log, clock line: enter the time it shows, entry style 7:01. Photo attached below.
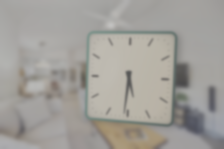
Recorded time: 5:31
